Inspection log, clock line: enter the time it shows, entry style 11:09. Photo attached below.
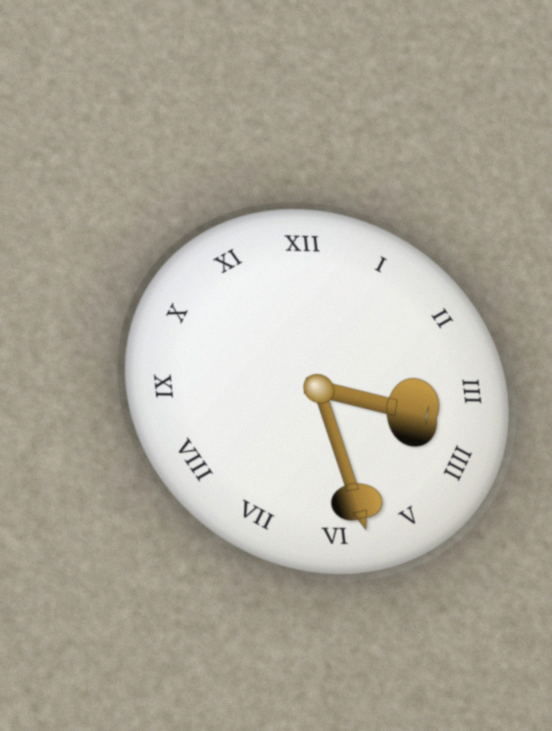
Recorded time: 3:28
